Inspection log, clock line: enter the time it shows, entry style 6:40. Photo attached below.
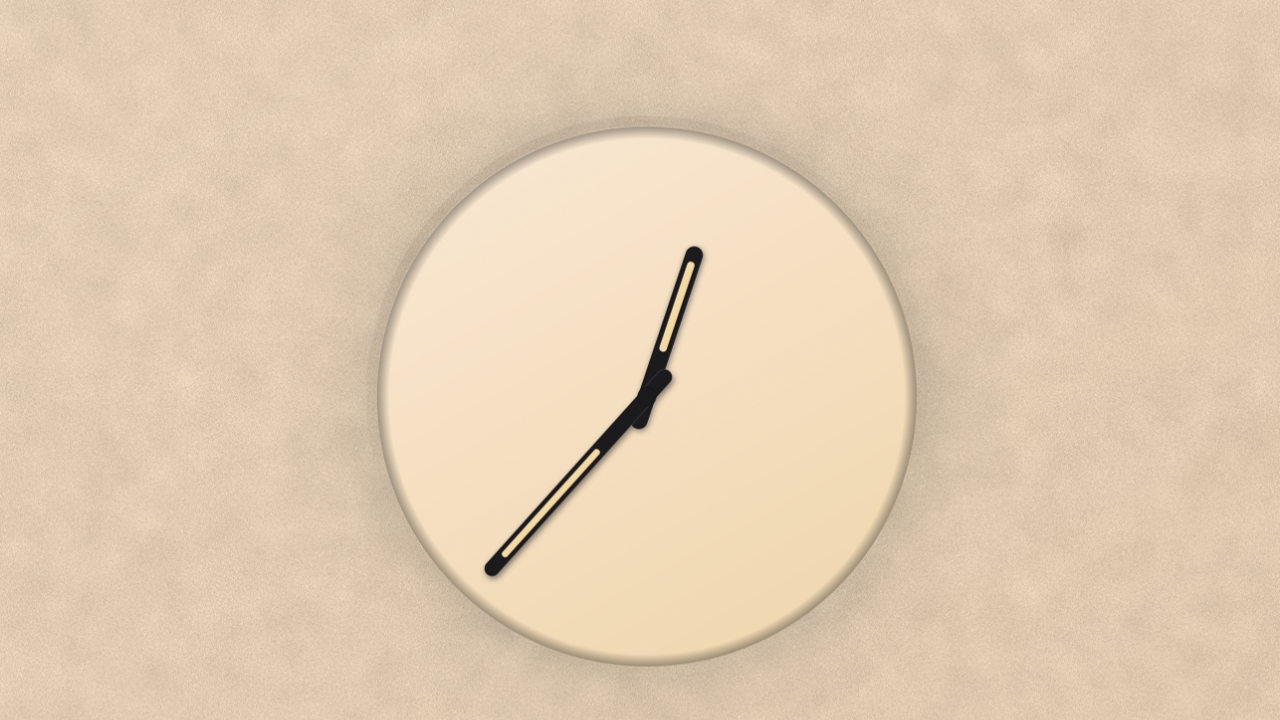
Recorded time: 12:37
